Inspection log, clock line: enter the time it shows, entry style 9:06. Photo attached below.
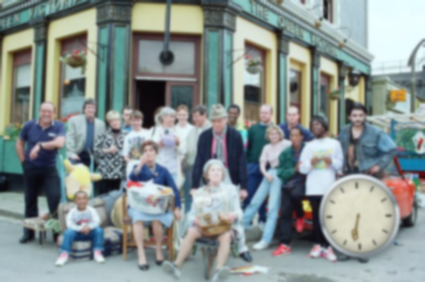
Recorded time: 6:32
